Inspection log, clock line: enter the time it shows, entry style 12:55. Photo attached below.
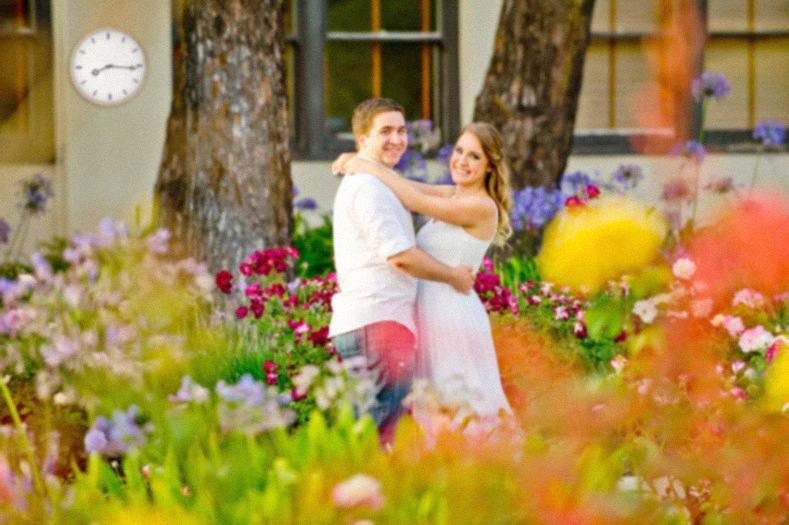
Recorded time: 8:16
